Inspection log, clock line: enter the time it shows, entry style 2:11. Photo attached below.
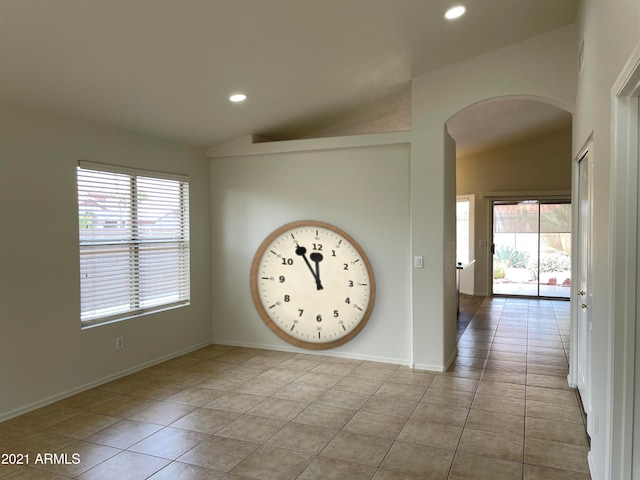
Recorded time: 11:55
